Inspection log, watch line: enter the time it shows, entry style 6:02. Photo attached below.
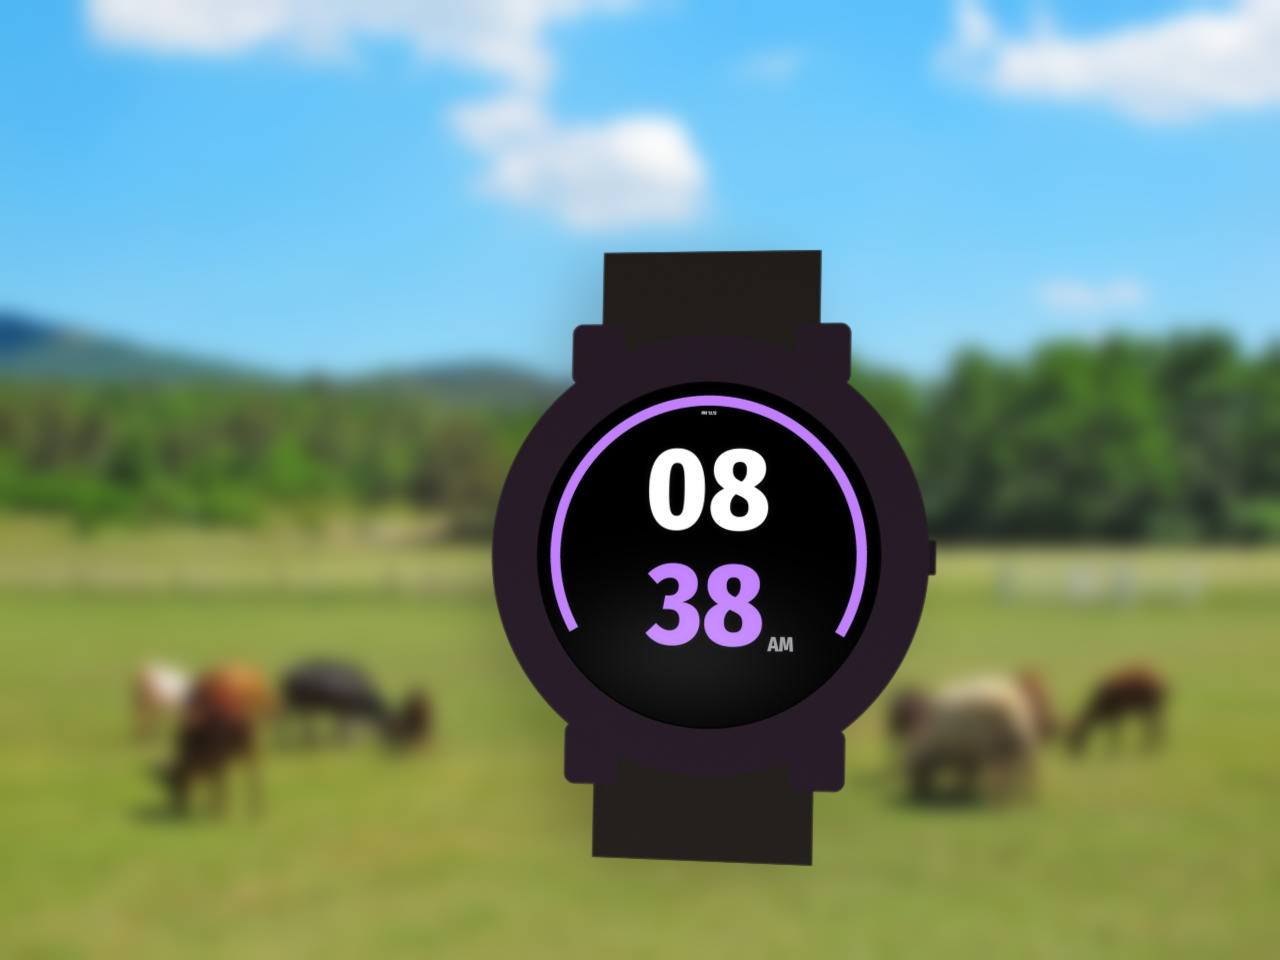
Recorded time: 8:38
